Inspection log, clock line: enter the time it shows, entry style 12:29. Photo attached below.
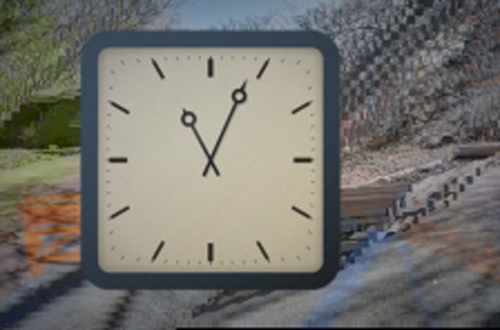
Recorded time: 11:04
